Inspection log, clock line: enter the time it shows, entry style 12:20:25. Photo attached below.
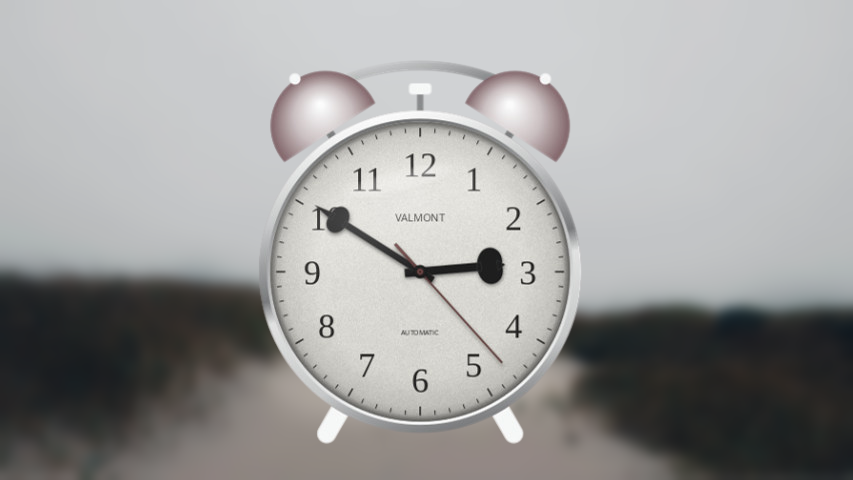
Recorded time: 2:50:23
